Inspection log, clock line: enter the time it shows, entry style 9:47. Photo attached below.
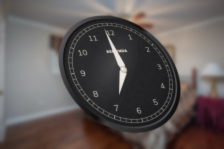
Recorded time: 6:59
